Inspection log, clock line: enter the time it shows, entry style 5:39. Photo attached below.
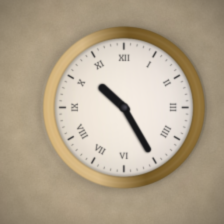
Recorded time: 10:25
